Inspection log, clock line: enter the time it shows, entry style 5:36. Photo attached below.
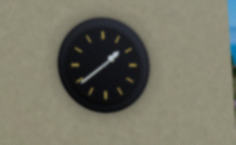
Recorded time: 1:39
